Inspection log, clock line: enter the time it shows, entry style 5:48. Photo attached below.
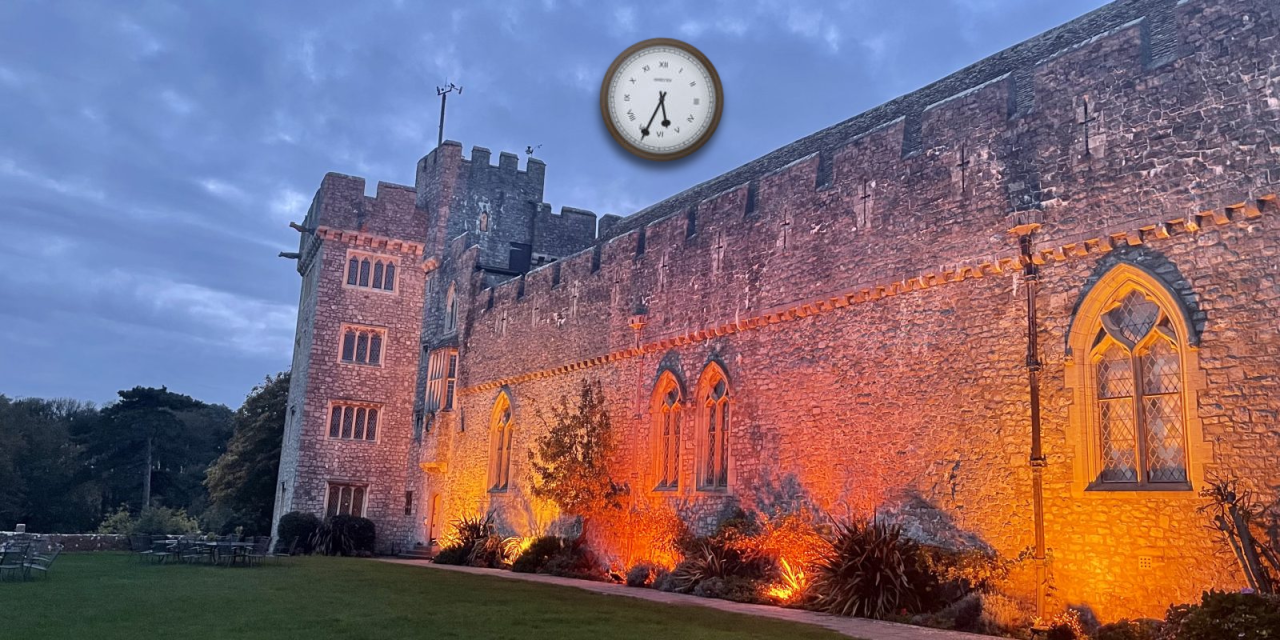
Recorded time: 5:34
